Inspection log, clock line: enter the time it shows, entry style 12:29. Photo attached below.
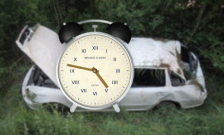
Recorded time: 4:47
